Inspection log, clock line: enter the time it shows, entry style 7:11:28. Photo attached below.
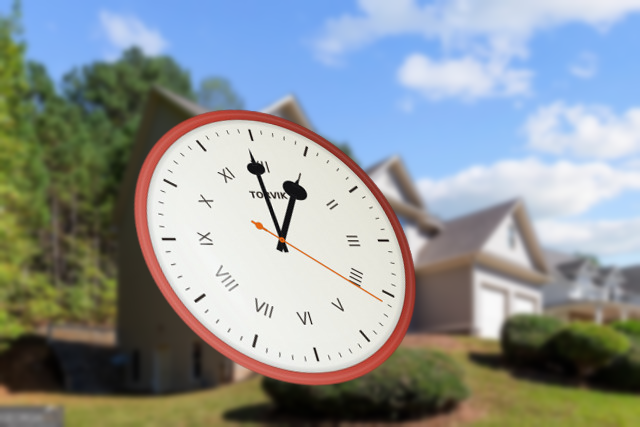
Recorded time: 12:59:21
